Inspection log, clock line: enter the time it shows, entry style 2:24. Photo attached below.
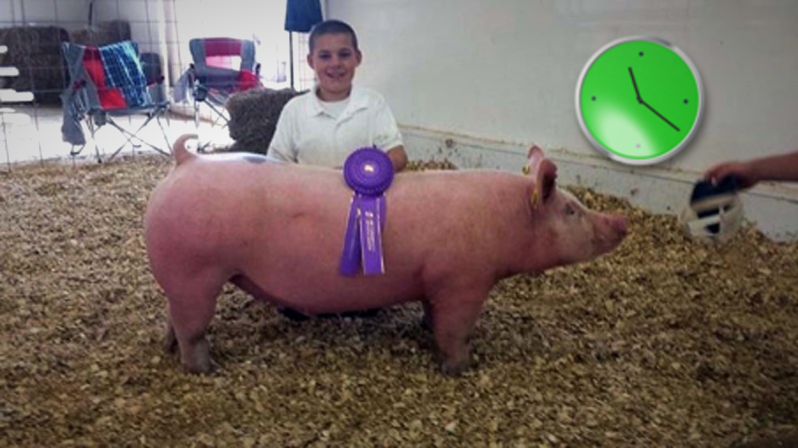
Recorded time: 11:21
